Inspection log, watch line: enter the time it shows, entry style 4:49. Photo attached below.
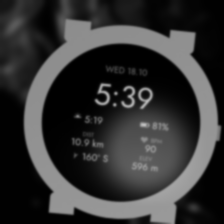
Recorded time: 5:39
